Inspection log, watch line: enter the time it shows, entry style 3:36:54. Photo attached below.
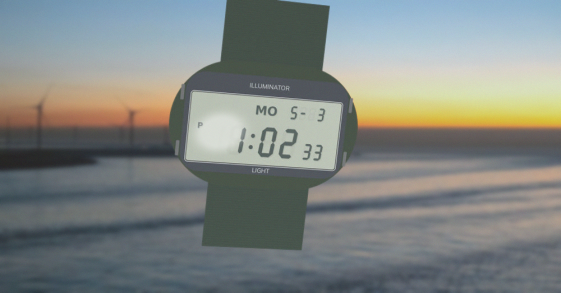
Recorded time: 1:02:33
